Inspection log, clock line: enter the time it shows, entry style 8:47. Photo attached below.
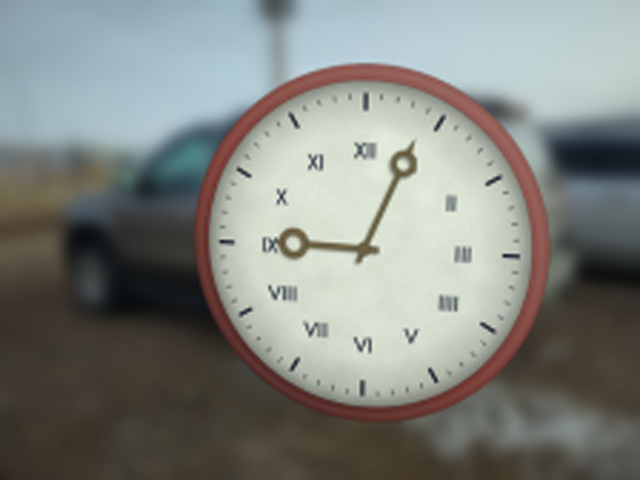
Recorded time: 9:04
